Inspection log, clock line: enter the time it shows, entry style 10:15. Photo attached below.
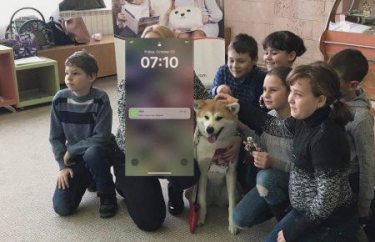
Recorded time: 7:10
